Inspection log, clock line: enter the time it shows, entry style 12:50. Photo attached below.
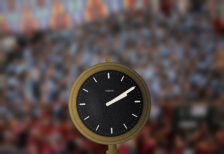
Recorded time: 2:10
